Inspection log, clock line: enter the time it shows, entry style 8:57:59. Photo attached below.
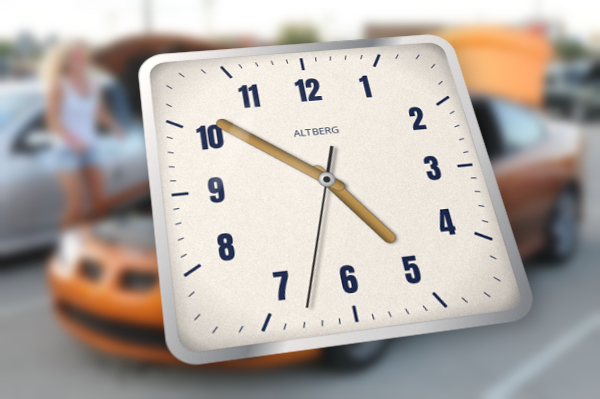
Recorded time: 4:51:33
